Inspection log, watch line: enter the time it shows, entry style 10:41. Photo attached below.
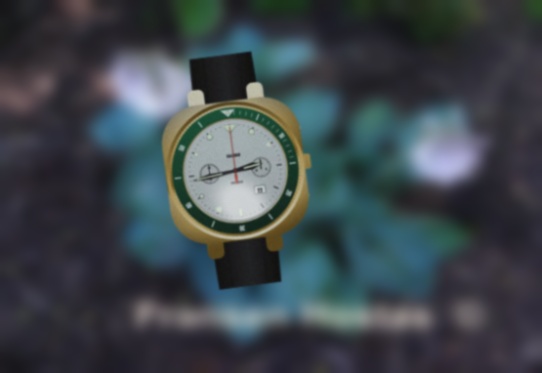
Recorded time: 2:44
